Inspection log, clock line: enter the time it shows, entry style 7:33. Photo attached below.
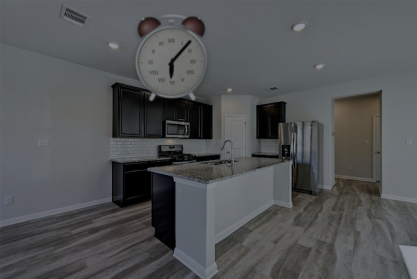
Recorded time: 6:07
